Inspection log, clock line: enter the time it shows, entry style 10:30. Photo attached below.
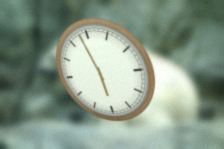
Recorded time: 5:58
